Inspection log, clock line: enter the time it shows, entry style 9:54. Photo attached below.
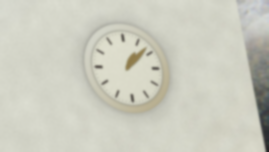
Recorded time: 1:08
